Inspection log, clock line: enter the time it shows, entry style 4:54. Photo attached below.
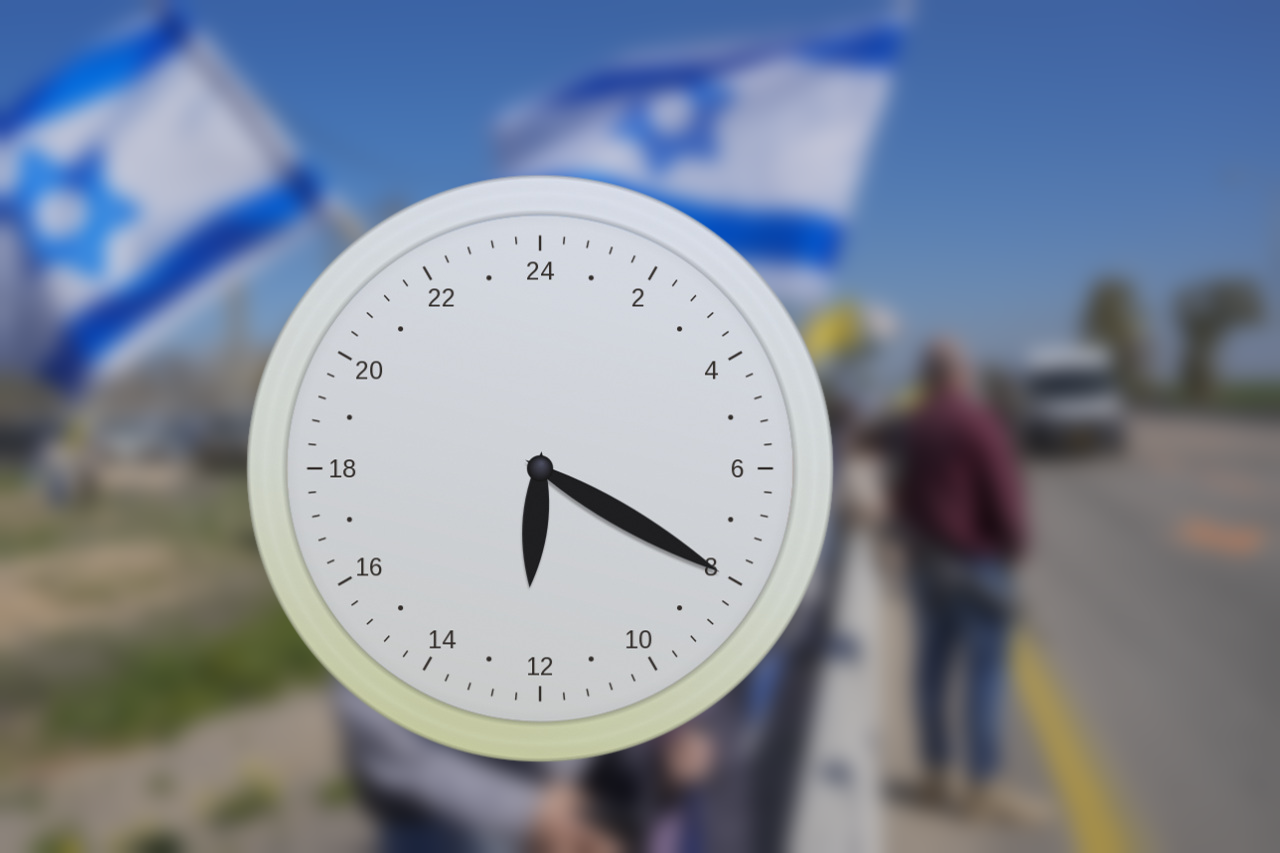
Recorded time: 12:20
